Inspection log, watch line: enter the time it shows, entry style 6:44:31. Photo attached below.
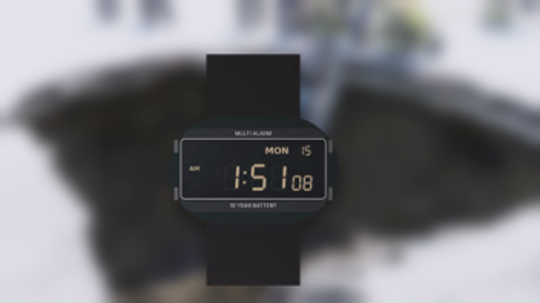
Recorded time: 1:51:08
